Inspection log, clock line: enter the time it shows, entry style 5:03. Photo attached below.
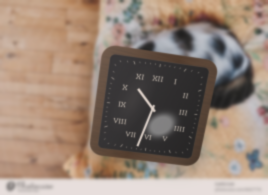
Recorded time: 10:32
